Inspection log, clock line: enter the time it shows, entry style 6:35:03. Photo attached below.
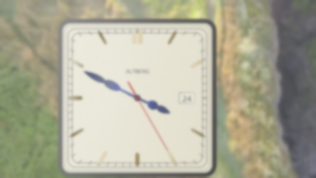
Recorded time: 3:49:25
